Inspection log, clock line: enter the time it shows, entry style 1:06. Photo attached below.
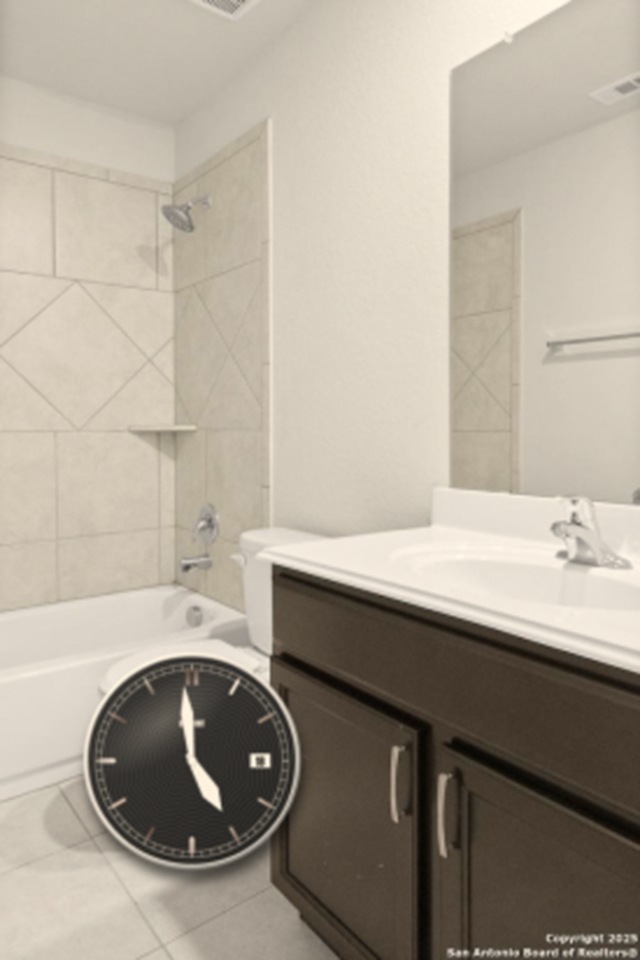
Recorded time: 4:59
